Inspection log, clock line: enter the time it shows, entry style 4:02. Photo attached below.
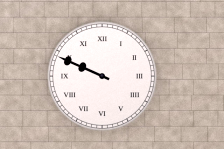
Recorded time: 9:49
